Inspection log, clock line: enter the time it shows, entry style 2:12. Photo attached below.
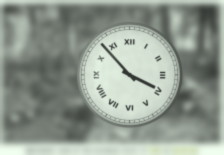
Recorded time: 3:53
